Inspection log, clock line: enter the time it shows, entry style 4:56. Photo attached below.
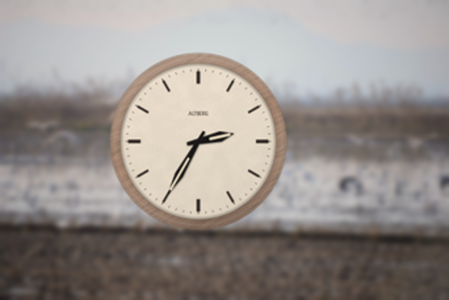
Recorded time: 2:35
